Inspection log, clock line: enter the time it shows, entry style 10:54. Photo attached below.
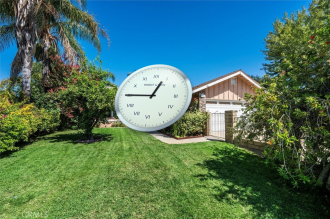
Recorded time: 12:45
